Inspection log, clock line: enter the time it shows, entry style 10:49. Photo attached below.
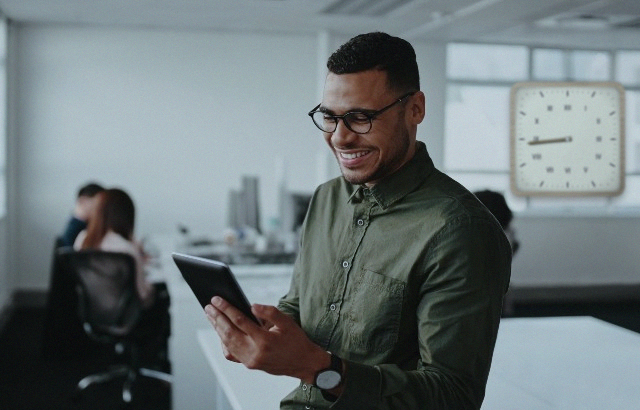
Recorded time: 8:44
